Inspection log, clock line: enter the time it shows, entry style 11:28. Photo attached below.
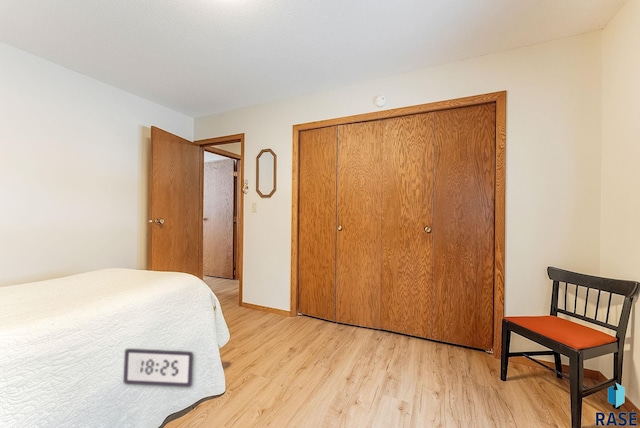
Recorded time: 18:25
